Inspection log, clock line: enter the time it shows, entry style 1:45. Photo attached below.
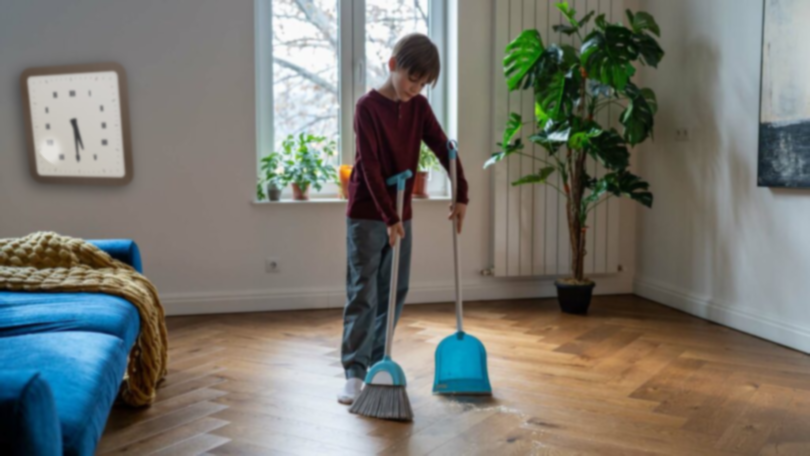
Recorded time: 5:30
